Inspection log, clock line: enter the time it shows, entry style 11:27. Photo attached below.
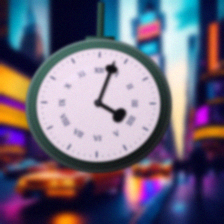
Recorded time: 4:03
